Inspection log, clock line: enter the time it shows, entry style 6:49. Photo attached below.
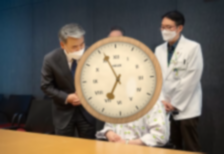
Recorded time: 6:56
